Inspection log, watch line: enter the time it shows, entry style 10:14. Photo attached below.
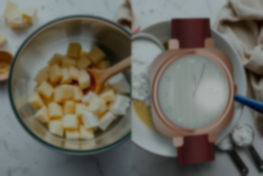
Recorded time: 12:04
